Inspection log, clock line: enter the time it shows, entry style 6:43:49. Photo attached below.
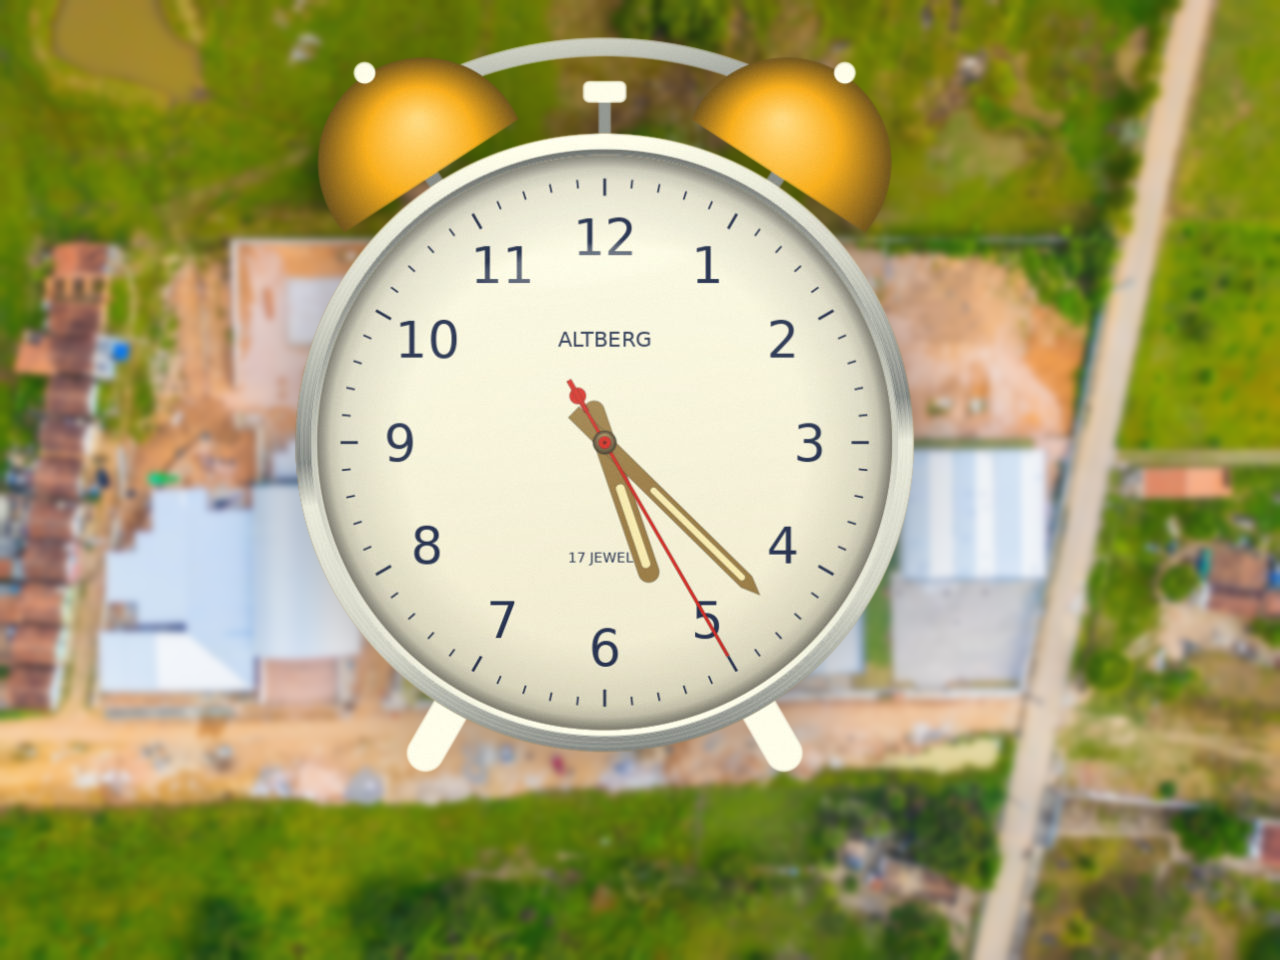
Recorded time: 5:22:25
